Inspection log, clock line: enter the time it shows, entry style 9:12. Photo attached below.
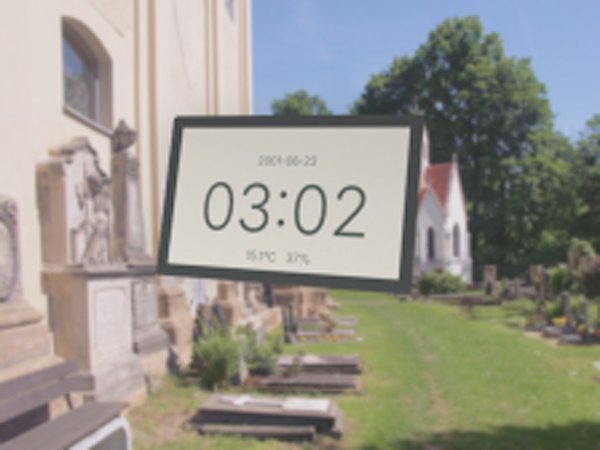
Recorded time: 3:02
